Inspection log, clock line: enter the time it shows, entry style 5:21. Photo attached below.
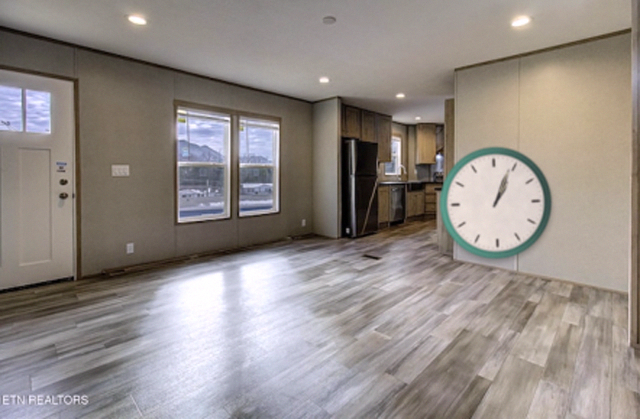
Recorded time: 1:04
